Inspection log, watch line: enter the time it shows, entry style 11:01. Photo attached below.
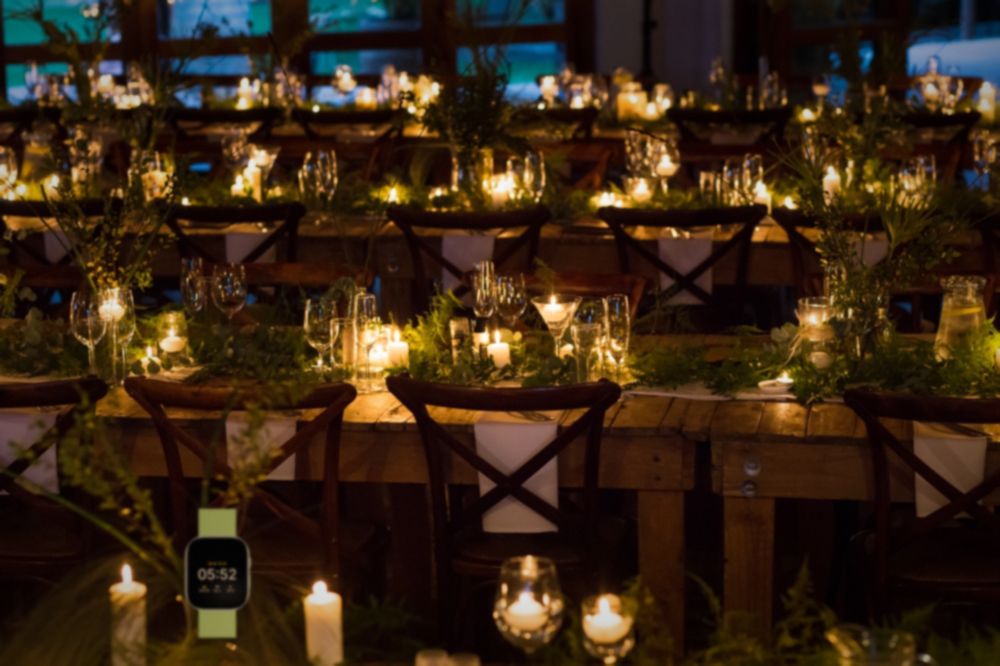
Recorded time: 5:52
